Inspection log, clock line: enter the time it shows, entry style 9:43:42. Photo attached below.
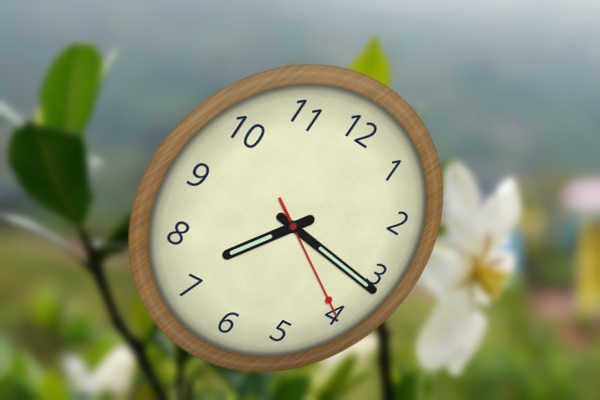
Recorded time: 7:16:20
